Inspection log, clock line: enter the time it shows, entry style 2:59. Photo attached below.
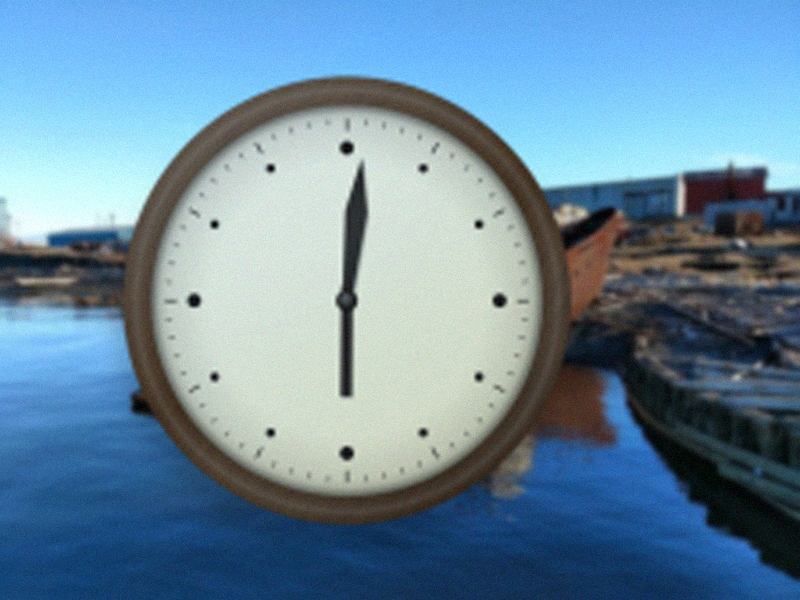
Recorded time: 6:01
